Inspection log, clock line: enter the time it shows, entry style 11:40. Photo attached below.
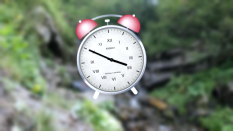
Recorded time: 3:50
